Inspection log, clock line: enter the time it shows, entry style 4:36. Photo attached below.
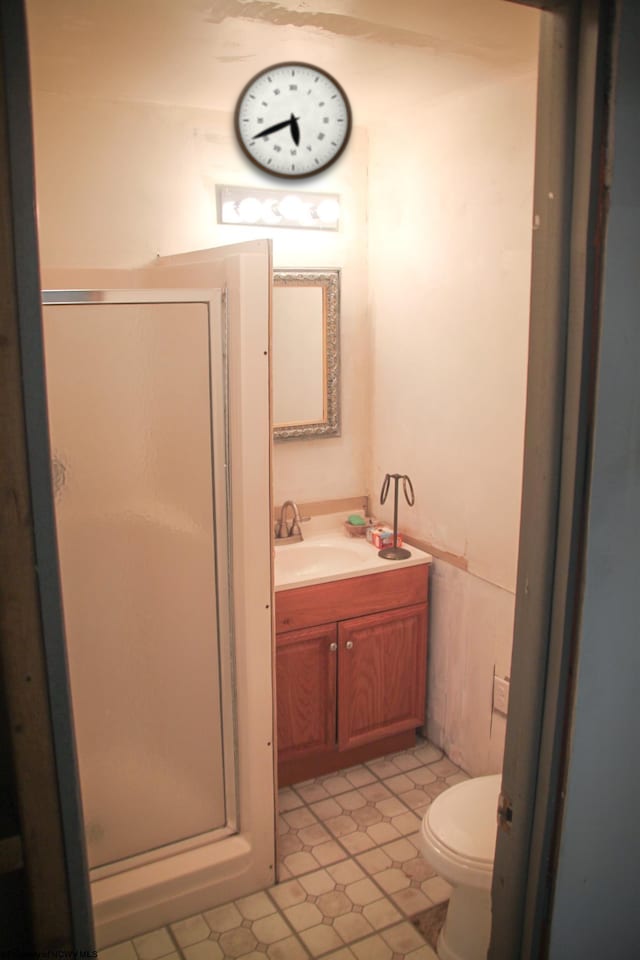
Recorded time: 5:41
